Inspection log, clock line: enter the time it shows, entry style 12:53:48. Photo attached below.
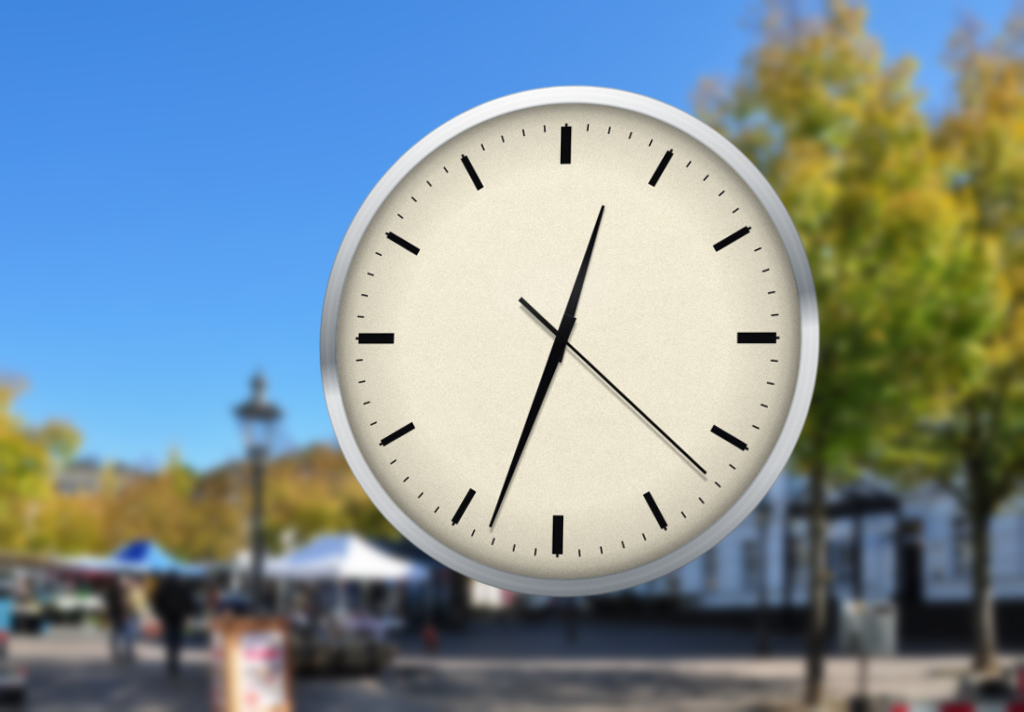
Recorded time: 12:33:22
